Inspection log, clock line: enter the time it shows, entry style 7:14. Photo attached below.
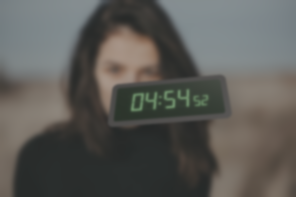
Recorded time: 4:54
